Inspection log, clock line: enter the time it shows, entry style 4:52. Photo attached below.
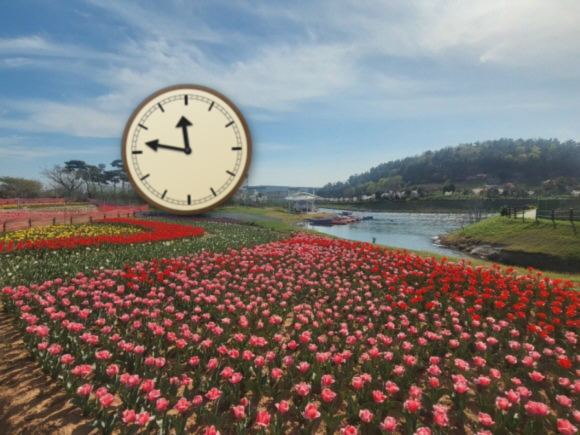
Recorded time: 11:47
